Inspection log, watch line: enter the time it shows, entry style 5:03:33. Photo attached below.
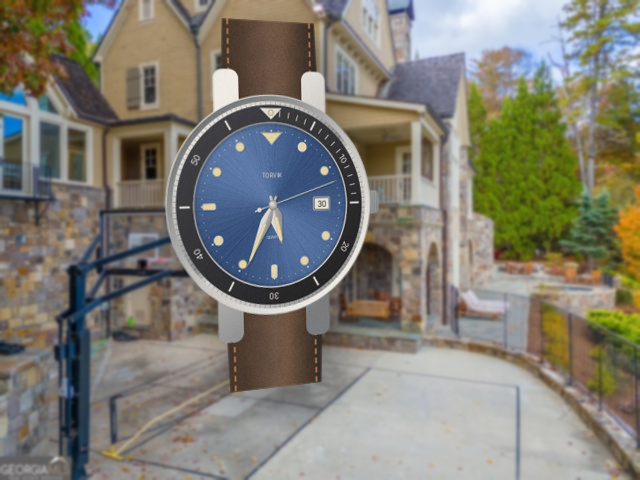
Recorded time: 5:34:12
